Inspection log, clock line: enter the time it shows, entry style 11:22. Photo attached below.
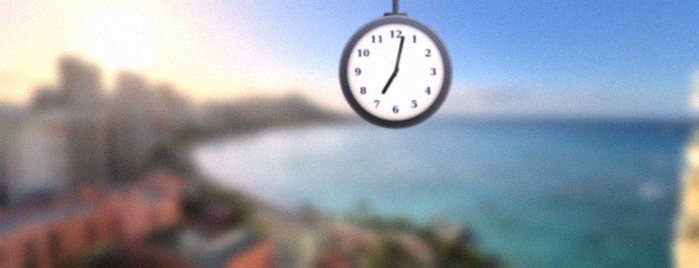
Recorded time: 7:02
